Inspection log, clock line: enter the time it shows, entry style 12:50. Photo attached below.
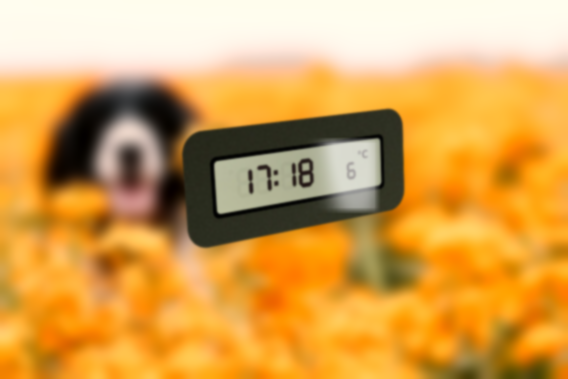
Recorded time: 17:18
